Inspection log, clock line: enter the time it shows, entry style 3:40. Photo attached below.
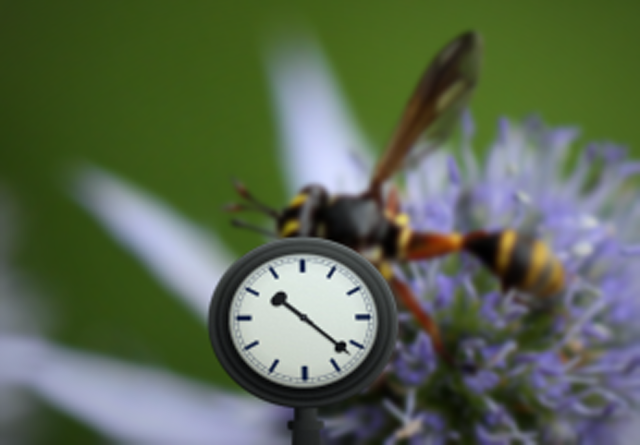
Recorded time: 10:22
